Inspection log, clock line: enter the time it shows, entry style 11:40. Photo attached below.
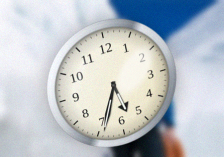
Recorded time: 5:34
